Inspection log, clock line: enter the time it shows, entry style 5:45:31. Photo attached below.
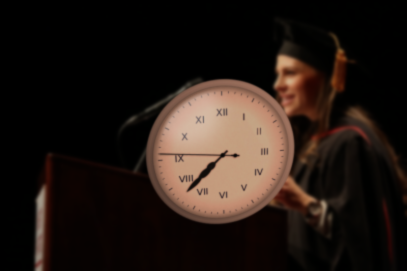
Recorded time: 7:37:46
